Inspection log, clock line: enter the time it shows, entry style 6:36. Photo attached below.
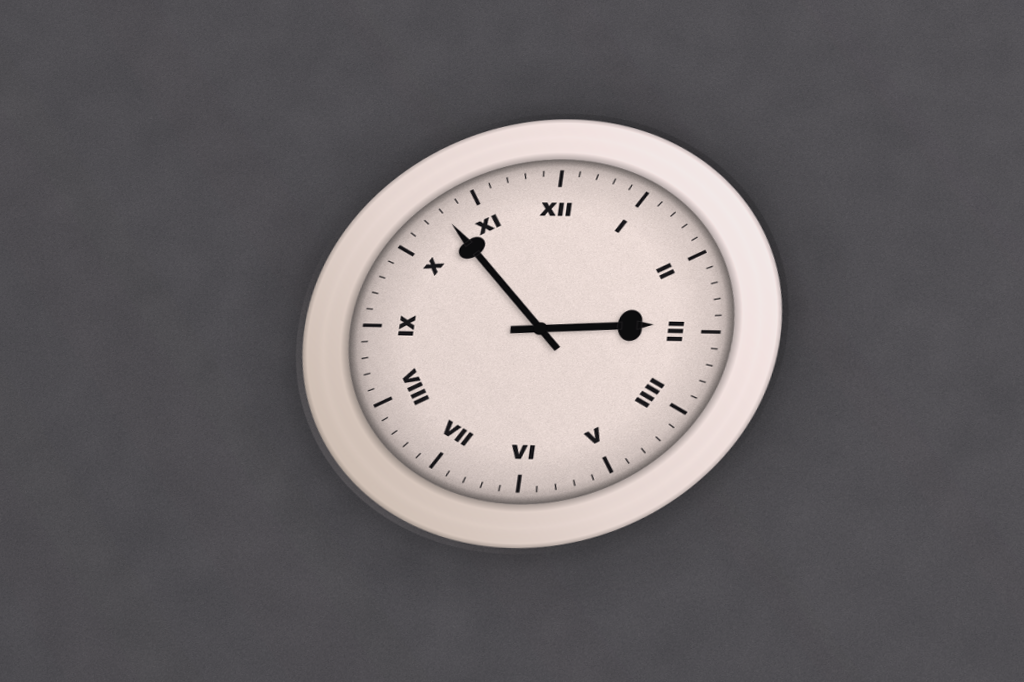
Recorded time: 2:53
